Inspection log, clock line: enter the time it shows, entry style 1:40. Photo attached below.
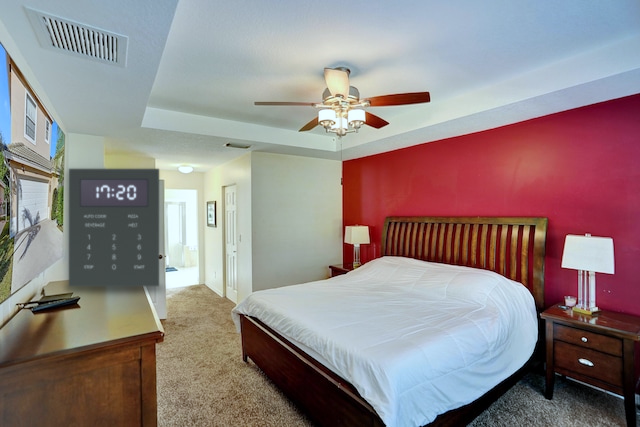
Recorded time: 17:20
